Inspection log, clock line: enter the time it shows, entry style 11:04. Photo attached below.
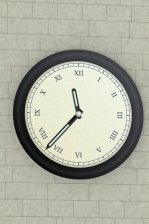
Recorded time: 11:37
